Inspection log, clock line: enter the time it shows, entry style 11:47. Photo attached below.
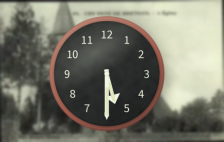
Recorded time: 5:30
